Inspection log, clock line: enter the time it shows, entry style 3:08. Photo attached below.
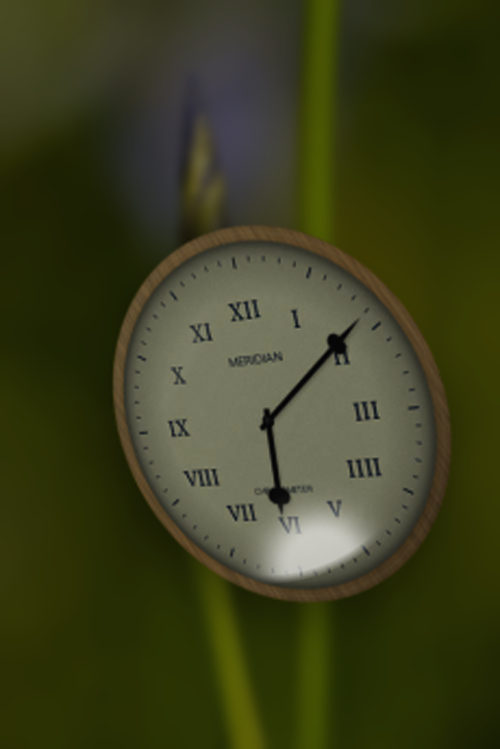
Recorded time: 6:09
